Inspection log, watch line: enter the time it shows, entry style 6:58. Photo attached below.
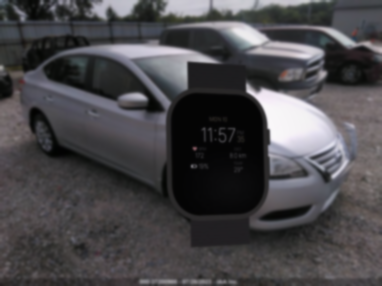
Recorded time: 11:57
